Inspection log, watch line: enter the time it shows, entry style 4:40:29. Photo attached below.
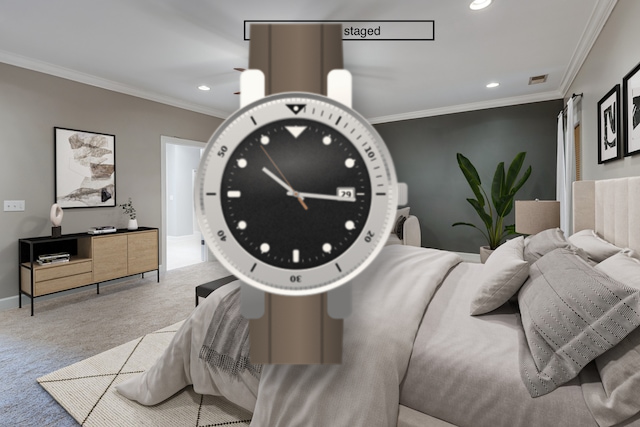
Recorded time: 10:15:54
